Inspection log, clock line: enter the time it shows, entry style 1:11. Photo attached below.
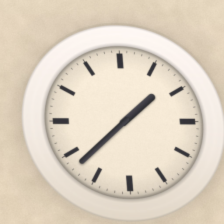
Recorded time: 1:38
